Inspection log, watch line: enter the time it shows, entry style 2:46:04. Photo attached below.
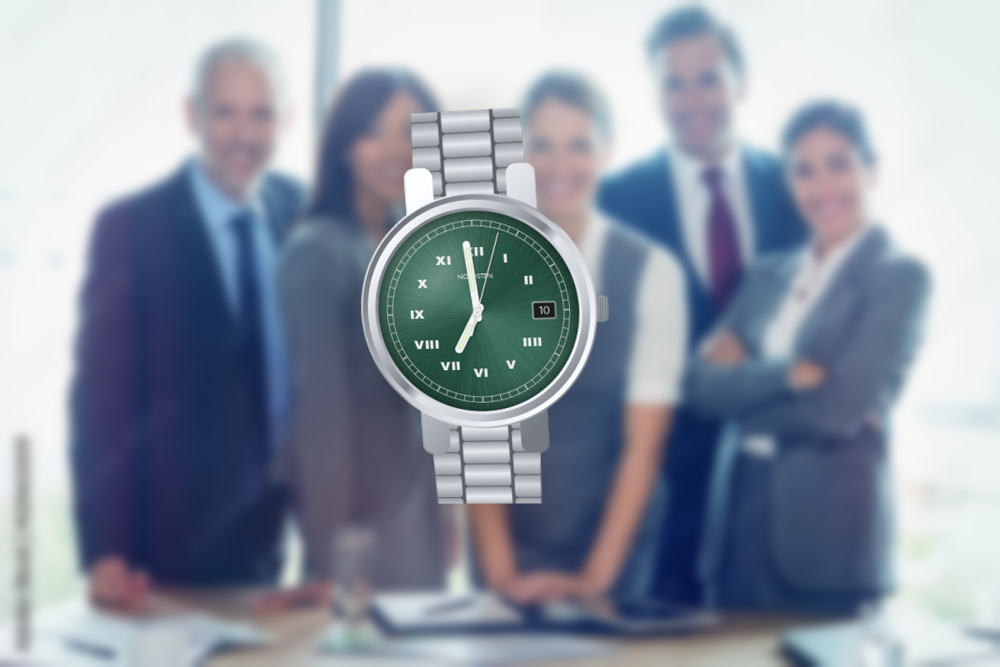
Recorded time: 6:59:03
